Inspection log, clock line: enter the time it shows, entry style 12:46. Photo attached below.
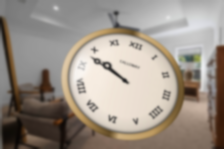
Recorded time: 9:48
